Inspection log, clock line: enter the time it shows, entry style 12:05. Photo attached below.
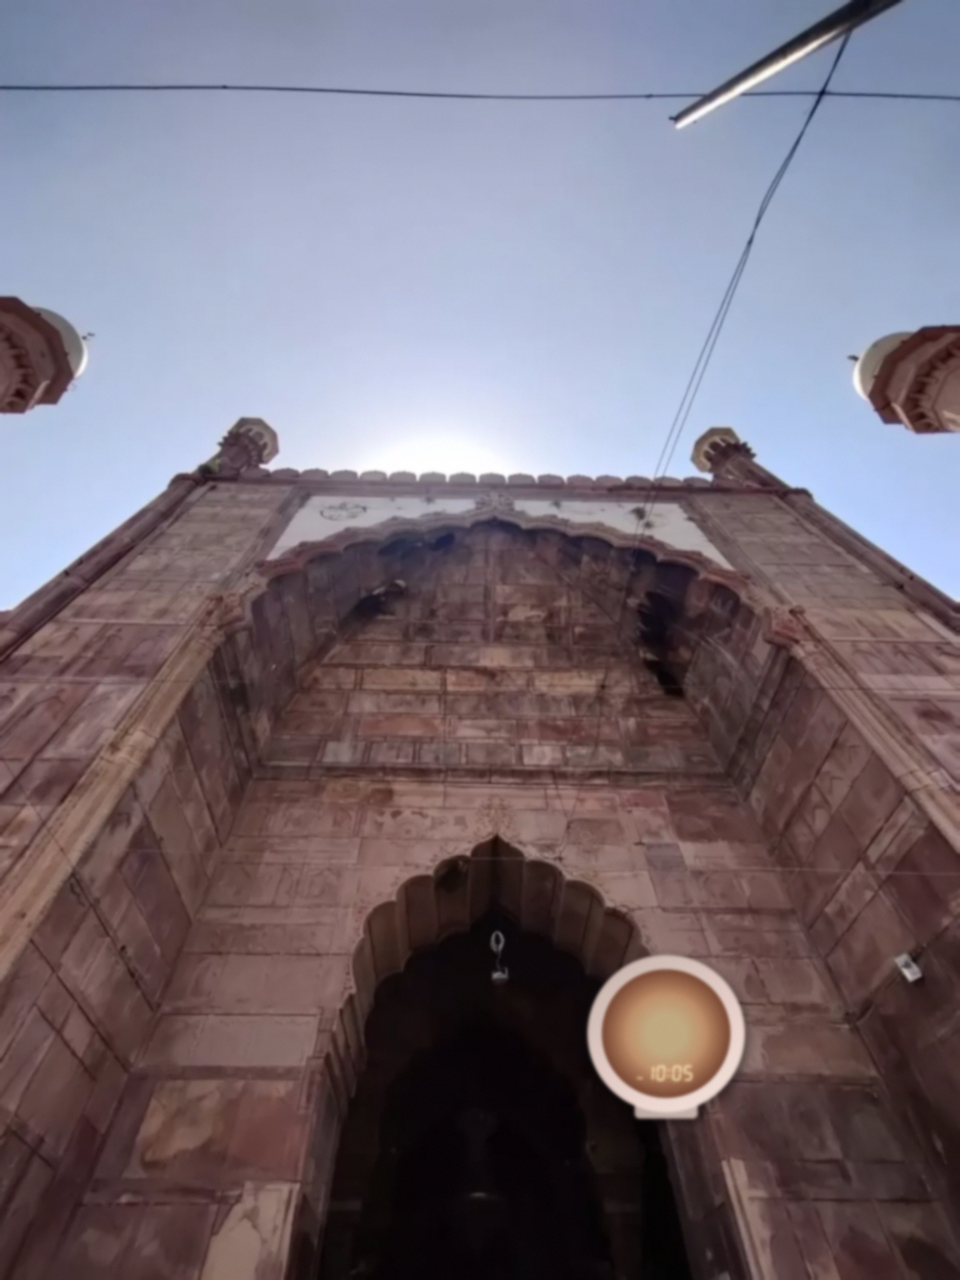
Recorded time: 10:05
